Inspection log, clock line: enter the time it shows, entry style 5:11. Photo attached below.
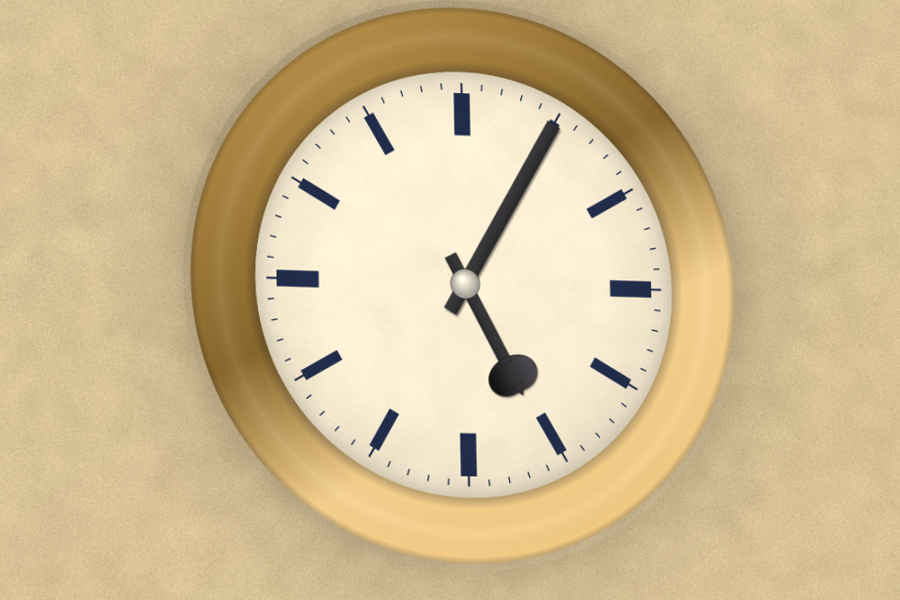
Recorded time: 5:05
